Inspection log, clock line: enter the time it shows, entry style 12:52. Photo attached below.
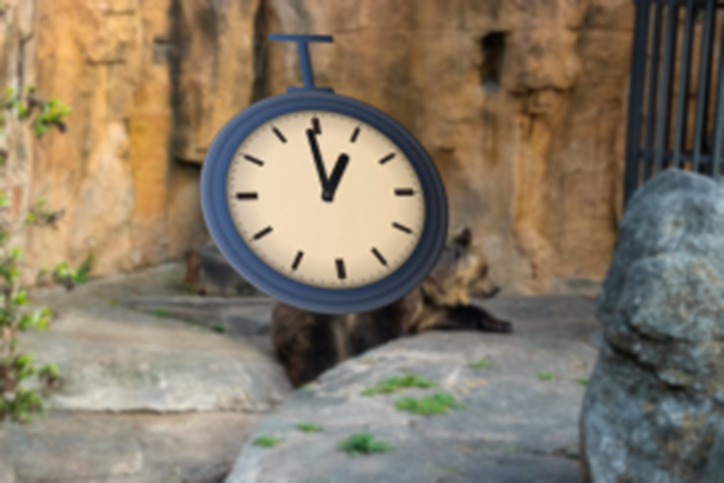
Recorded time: 12:59
